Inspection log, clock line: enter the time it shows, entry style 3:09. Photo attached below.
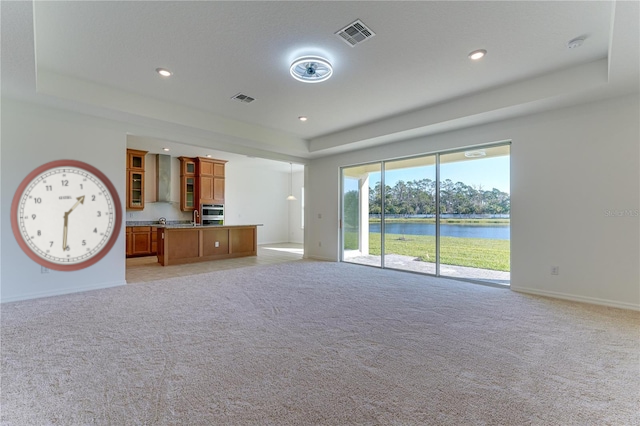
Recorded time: 1:31
